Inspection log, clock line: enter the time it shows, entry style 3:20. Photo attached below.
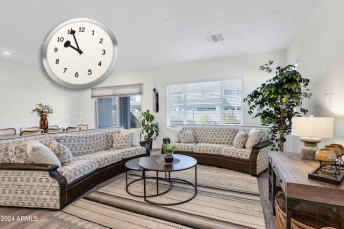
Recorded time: 9:56
